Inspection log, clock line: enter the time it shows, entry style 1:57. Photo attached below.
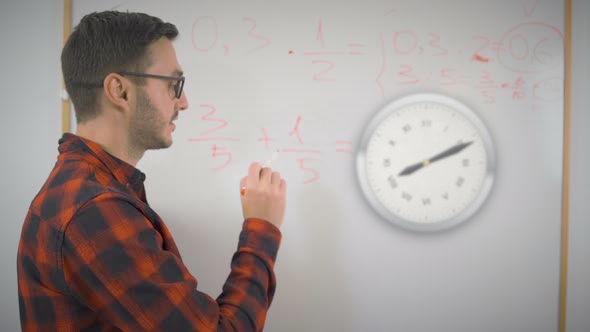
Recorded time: 8:11
